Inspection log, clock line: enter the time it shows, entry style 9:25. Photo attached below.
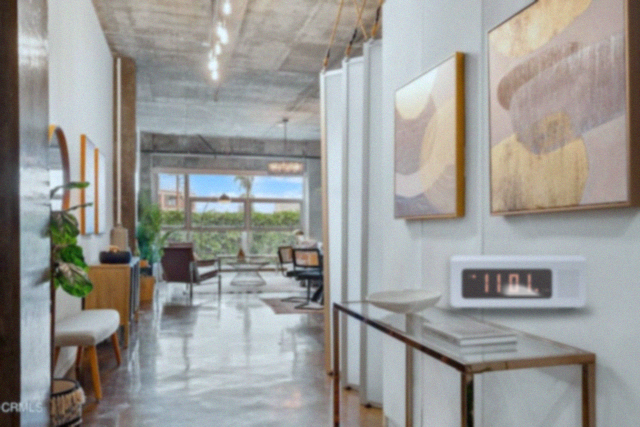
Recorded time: 11:01
